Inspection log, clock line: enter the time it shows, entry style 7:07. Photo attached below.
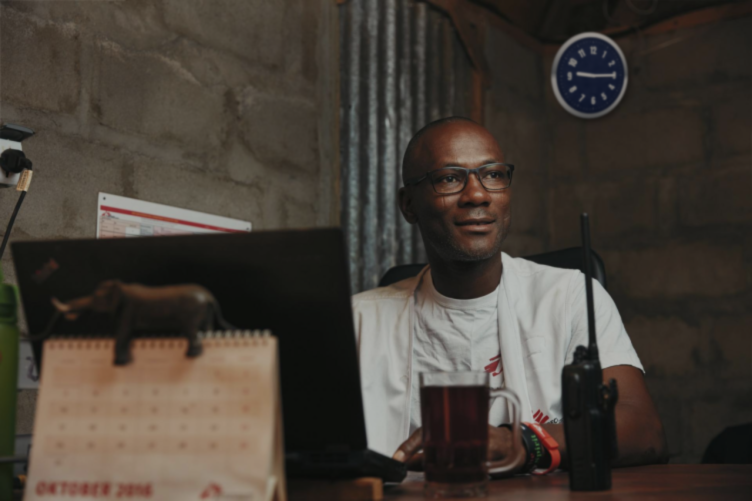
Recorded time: 9:15
